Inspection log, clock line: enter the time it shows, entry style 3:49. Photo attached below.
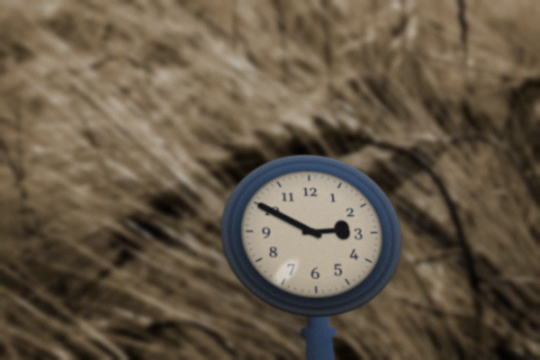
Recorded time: 2:50
